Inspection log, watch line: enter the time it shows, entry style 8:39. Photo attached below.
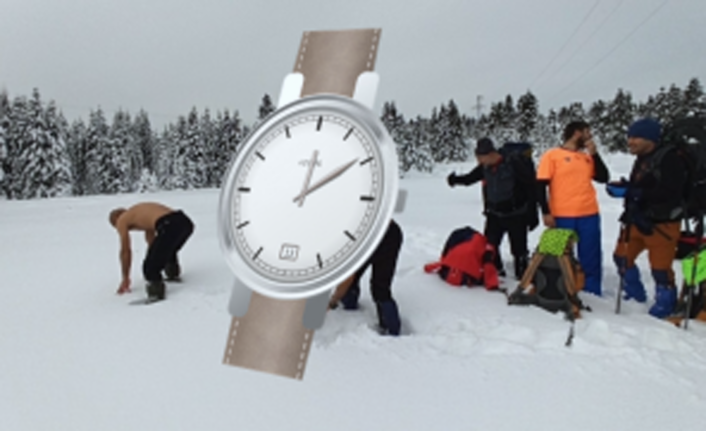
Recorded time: 12:09
